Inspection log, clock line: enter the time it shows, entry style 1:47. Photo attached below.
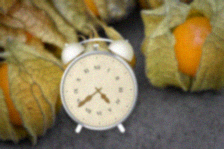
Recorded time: 4:39
